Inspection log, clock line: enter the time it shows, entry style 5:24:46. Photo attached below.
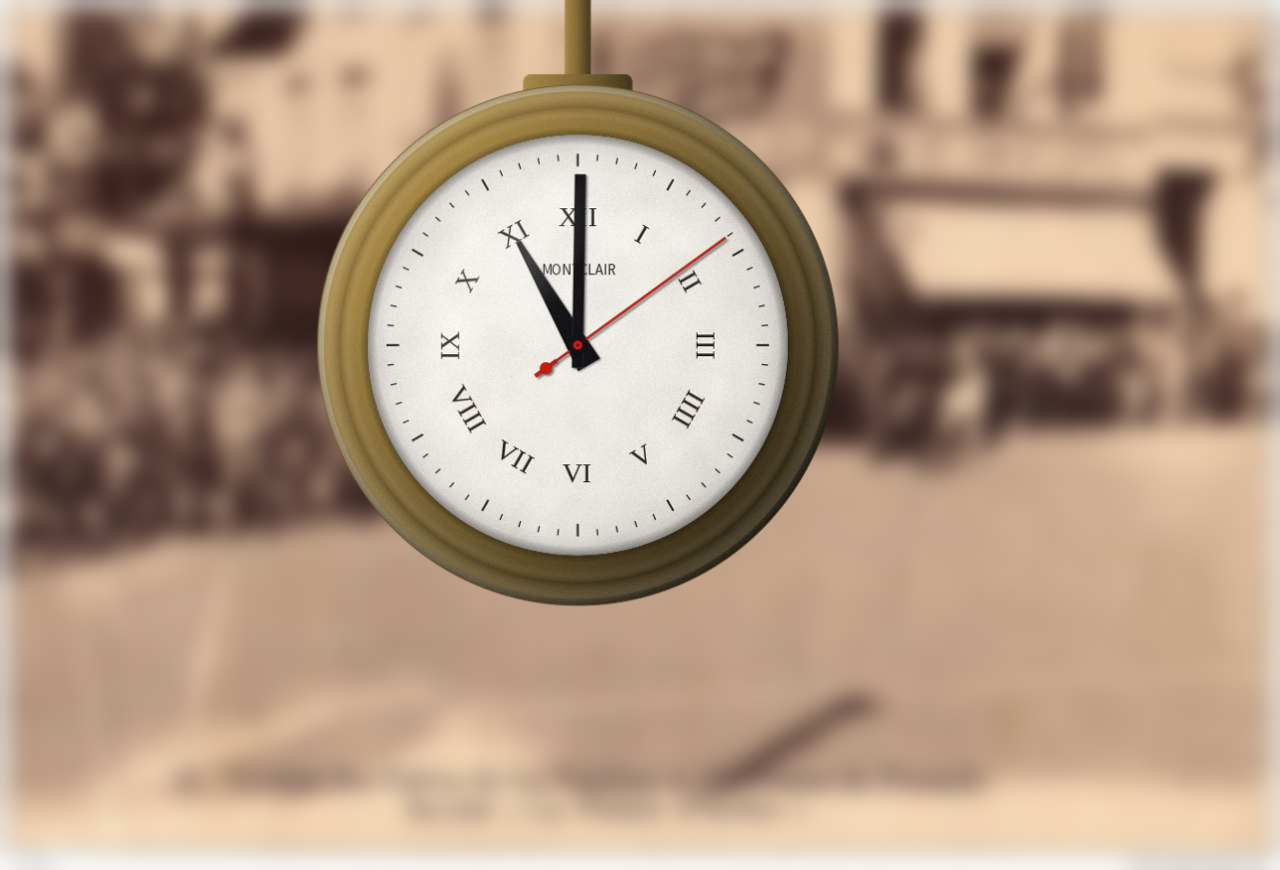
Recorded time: 11:00:09
